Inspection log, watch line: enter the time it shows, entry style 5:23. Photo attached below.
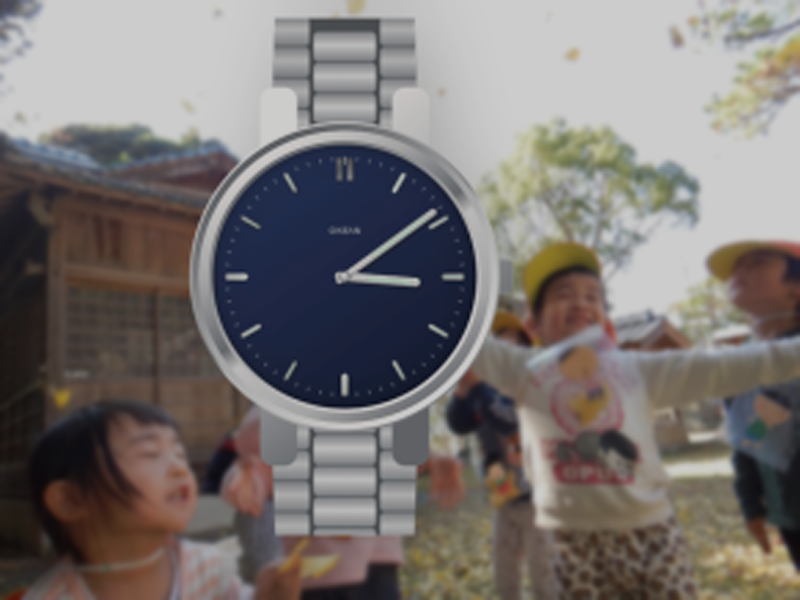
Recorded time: 3:09
